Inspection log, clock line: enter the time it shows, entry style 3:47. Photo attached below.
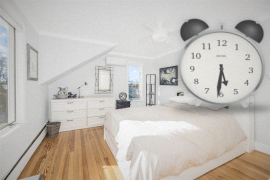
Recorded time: 5:31
